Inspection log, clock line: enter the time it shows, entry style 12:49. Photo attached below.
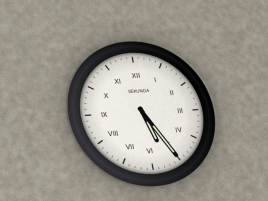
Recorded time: 5:25
